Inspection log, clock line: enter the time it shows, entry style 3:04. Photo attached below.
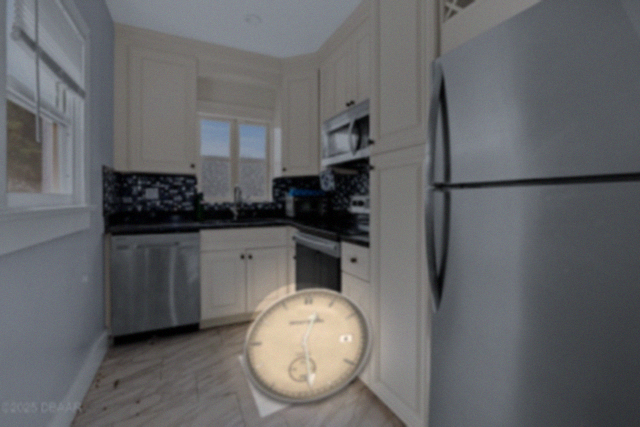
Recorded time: 12:28
